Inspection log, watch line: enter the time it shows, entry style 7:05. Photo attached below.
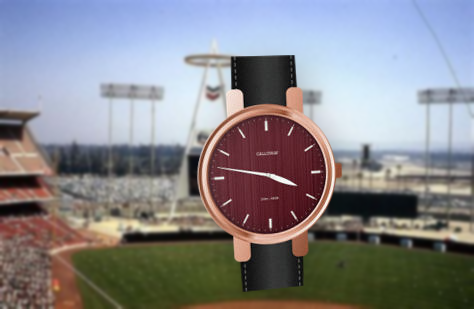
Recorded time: 3:47
